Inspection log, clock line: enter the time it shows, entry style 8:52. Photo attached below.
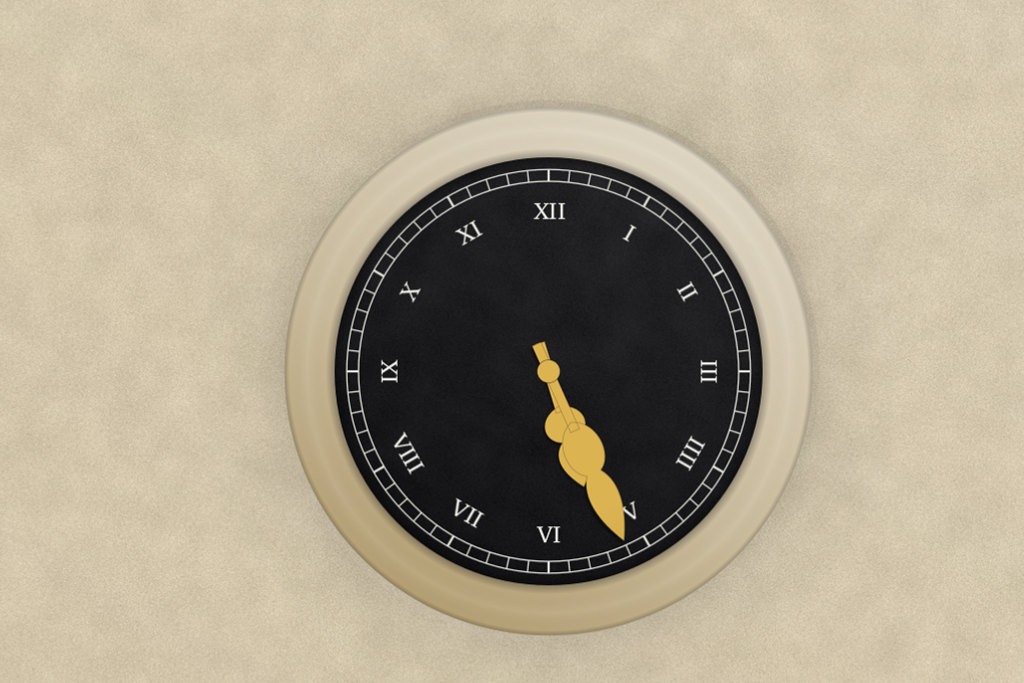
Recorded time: 5:26
